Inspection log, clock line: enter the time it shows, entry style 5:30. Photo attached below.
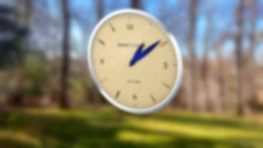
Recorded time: 1:09
